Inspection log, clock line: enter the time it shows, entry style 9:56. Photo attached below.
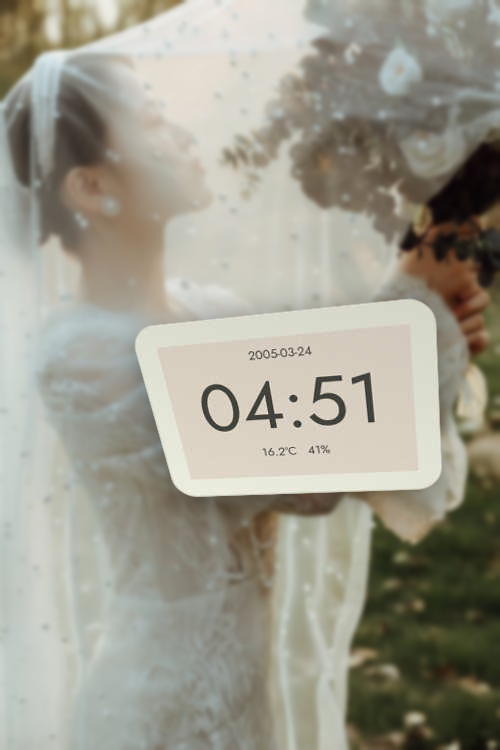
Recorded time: 4:51
